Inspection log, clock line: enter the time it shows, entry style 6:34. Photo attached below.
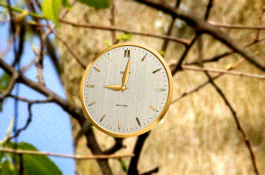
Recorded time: 9:01
